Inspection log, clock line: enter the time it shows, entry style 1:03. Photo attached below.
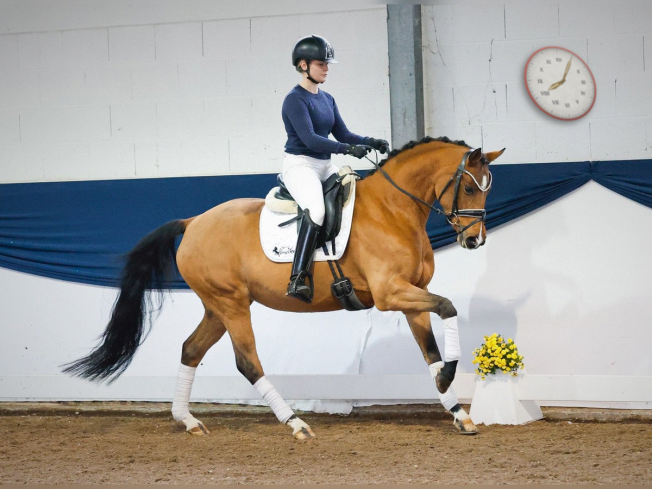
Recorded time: 8:05
